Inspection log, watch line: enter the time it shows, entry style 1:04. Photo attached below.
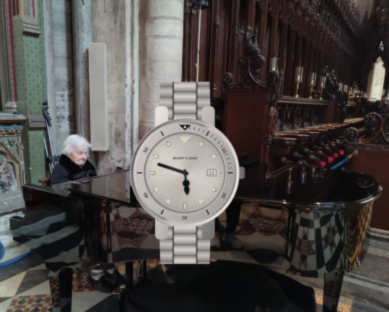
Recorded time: 5:48
